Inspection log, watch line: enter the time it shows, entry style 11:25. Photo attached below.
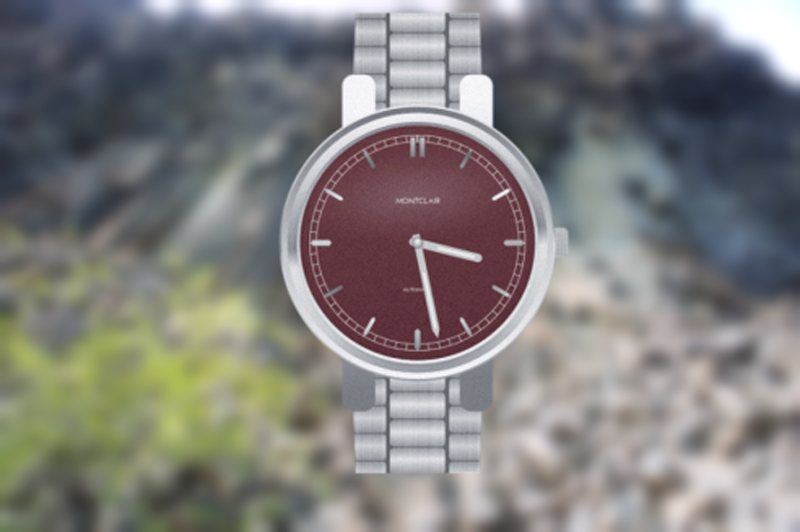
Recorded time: 3:28
